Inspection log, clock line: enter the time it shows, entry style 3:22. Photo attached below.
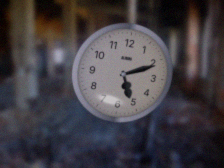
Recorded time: 5:11
